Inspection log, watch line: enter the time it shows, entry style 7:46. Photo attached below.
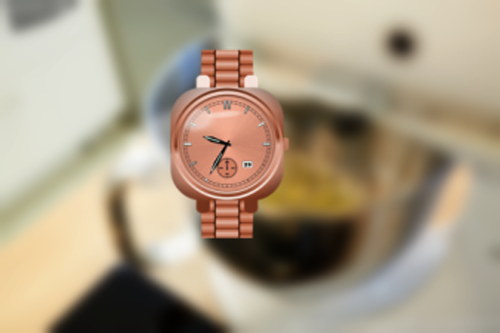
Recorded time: 9:35
